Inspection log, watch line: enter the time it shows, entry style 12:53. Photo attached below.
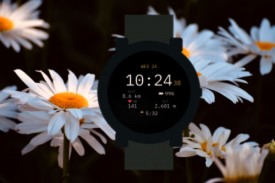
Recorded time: 10:24
